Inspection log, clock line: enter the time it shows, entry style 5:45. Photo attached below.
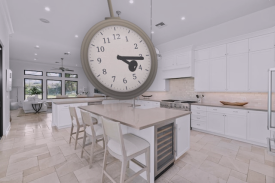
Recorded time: 4:16
